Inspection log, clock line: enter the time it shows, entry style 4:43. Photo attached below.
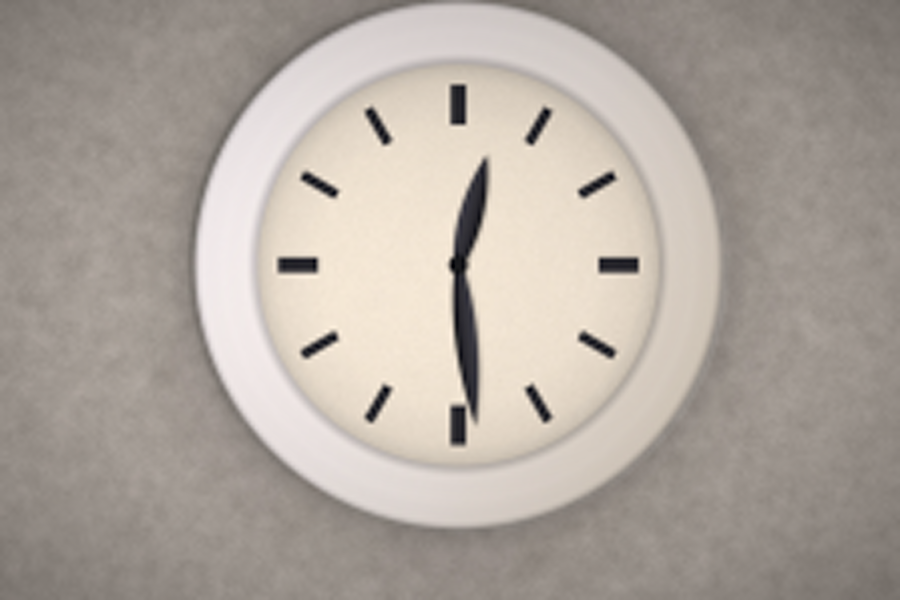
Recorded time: 12:29
